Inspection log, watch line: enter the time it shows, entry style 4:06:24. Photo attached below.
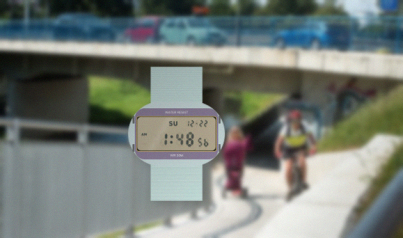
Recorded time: 1:48:56
